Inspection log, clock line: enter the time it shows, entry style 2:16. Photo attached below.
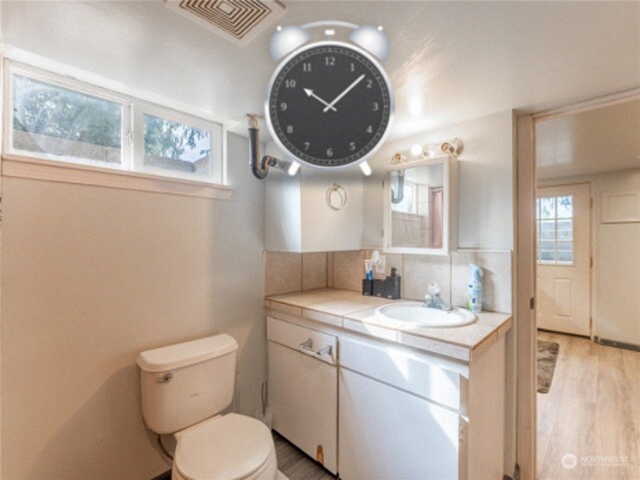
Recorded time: 10:08
